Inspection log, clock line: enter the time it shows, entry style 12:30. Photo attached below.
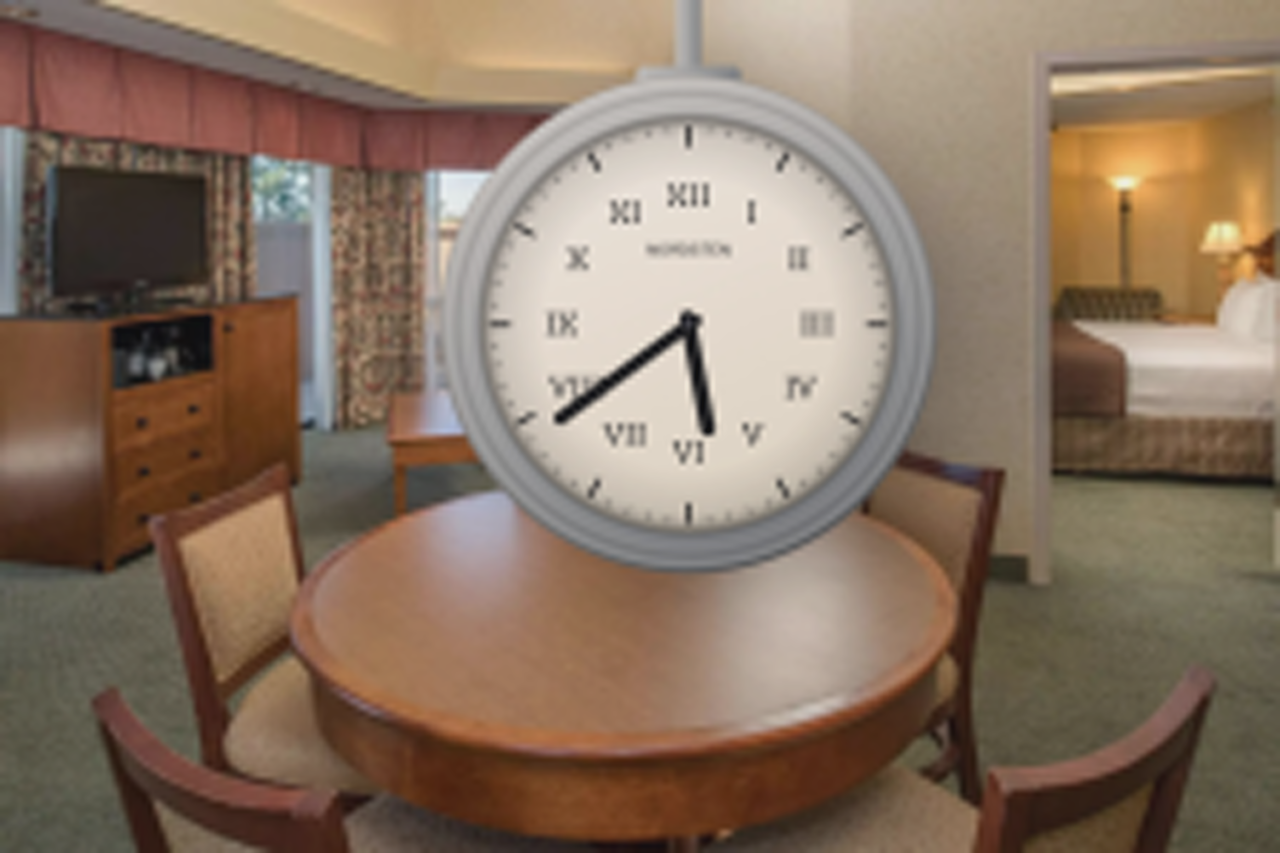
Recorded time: 5:39
